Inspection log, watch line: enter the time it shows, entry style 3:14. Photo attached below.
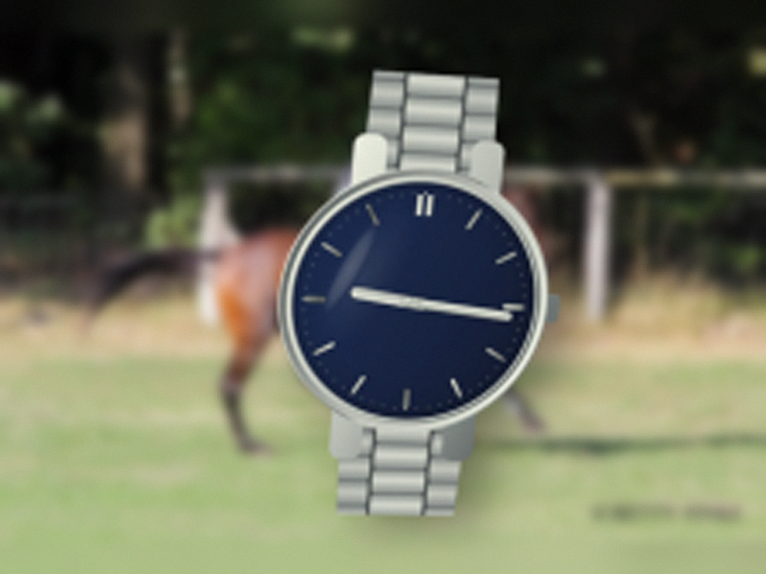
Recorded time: 9:16
